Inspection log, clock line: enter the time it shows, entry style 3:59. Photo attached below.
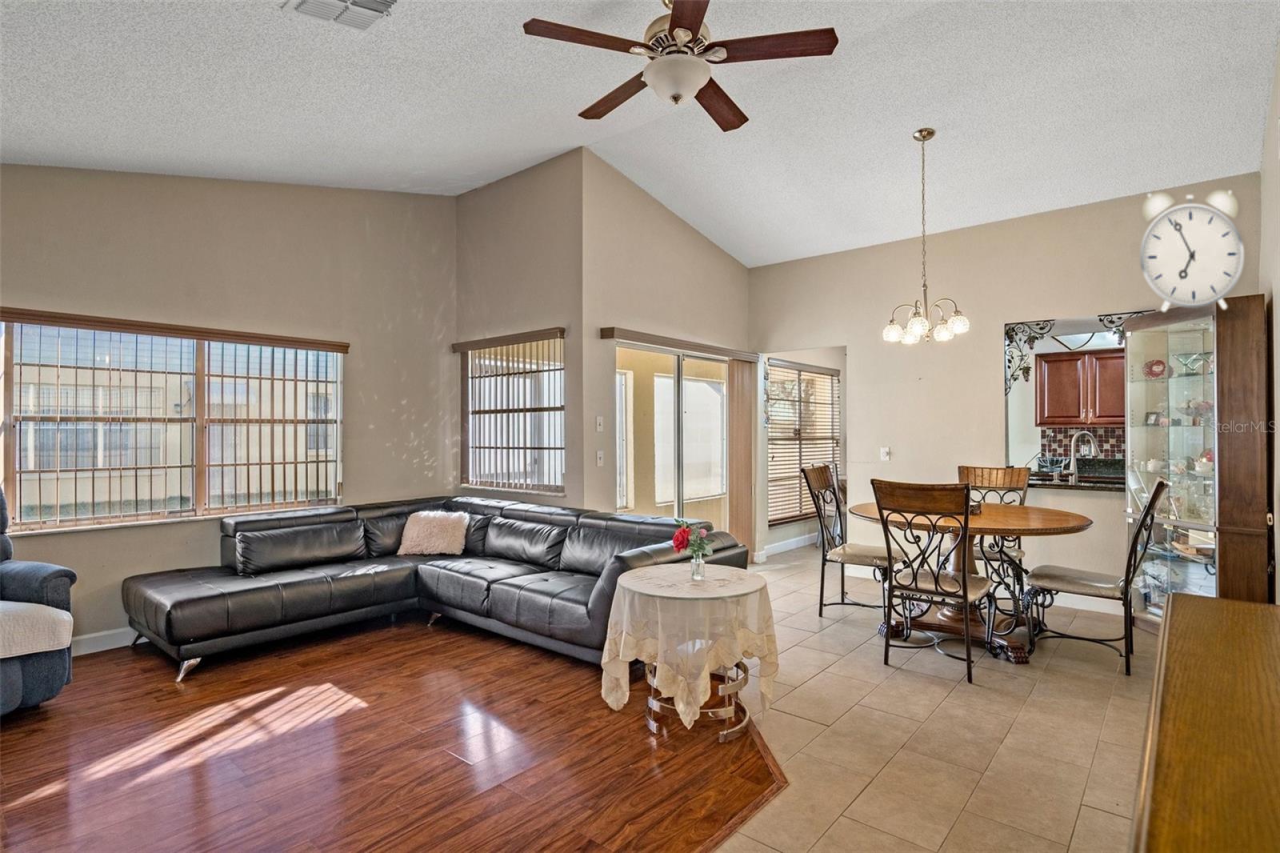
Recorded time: 6:56
